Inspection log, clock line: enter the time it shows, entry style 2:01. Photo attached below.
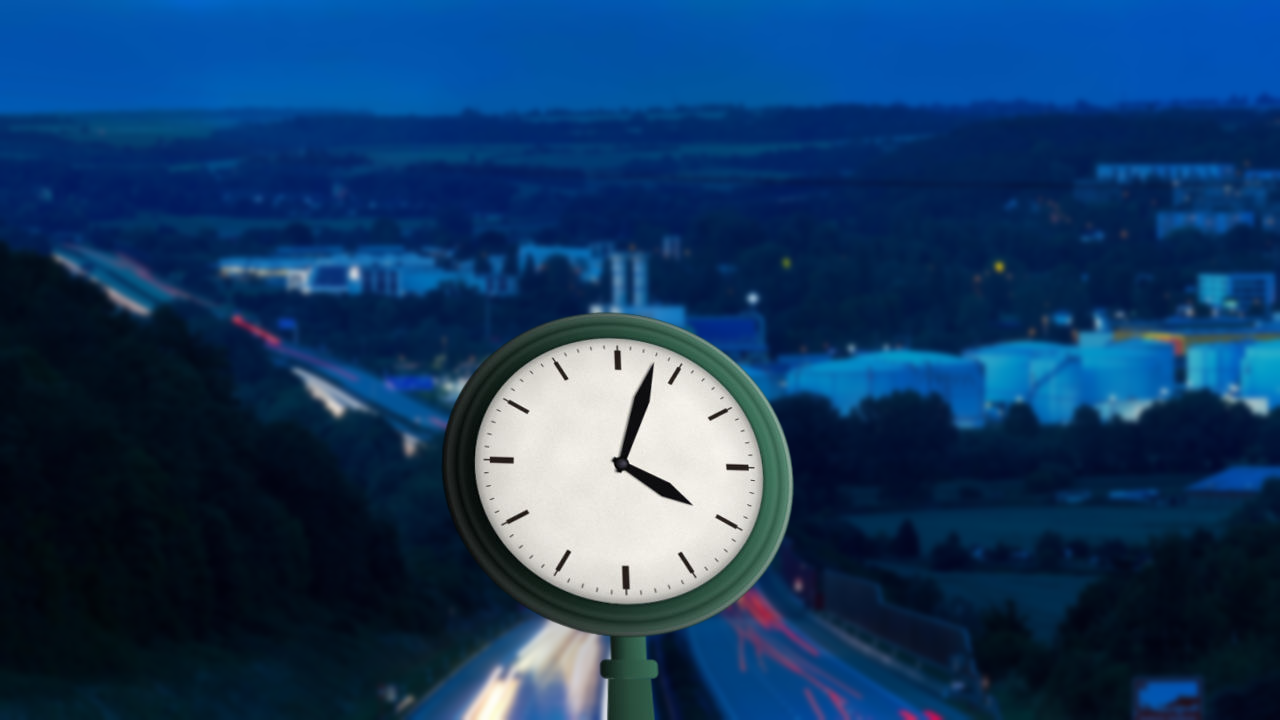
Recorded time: 4:03
